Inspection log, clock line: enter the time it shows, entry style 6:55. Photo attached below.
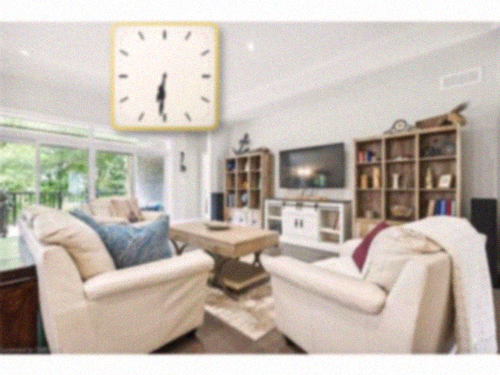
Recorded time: 6:31
